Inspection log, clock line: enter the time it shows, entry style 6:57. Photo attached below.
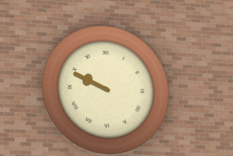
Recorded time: 9:49
